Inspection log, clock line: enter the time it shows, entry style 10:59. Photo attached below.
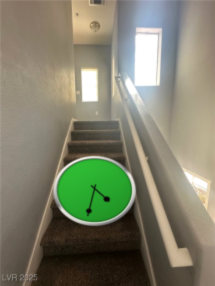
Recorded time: 4:32
